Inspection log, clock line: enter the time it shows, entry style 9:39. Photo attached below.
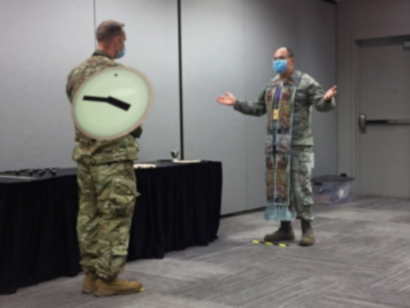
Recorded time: 3:46
